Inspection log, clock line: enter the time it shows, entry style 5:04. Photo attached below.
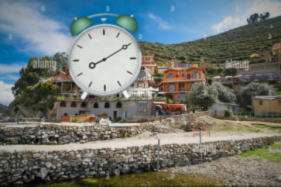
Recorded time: 8:10
